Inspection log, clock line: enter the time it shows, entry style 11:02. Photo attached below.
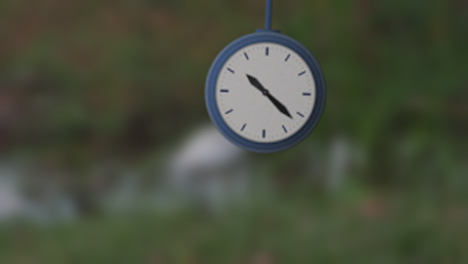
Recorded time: 10:22
